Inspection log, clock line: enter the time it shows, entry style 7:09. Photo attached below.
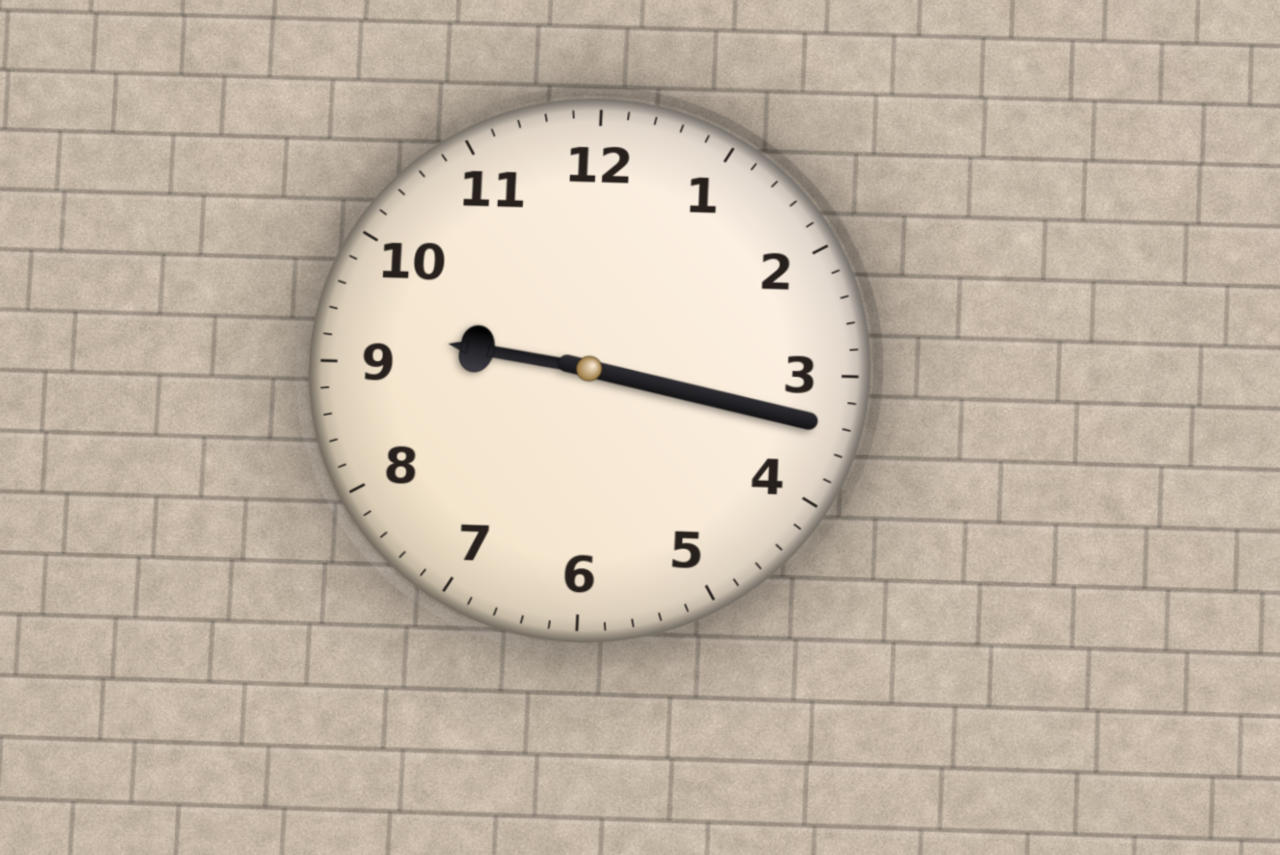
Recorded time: 9:17
